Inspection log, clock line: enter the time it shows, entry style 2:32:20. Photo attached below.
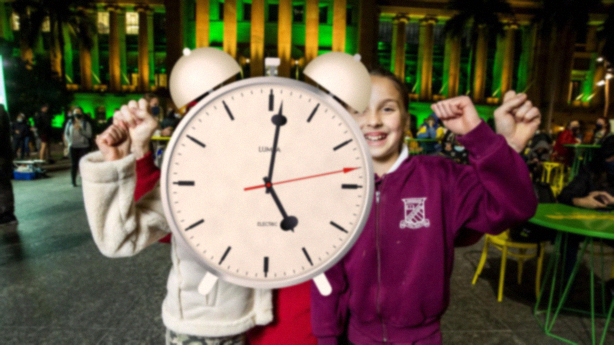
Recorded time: 5:01:13
